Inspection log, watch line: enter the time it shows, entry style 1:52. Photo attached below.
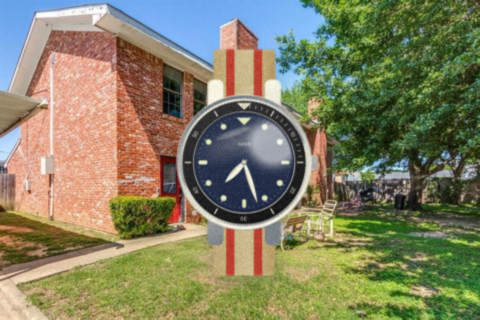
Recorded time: 7:27
